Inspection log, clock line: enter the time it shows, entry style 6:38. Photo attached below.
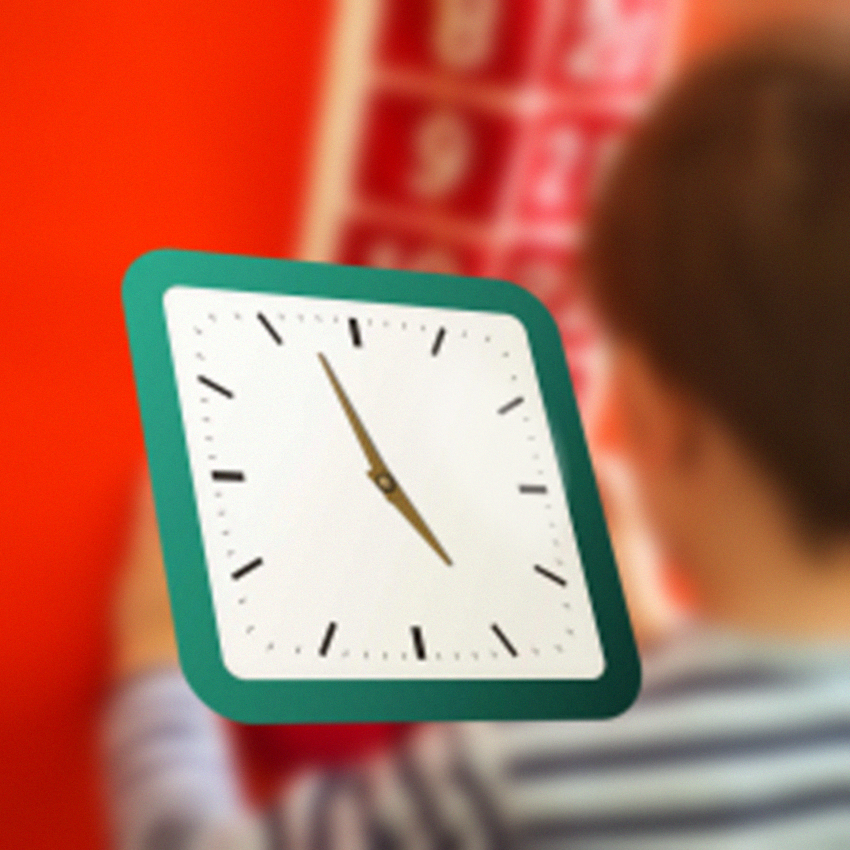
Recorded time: 4:57
